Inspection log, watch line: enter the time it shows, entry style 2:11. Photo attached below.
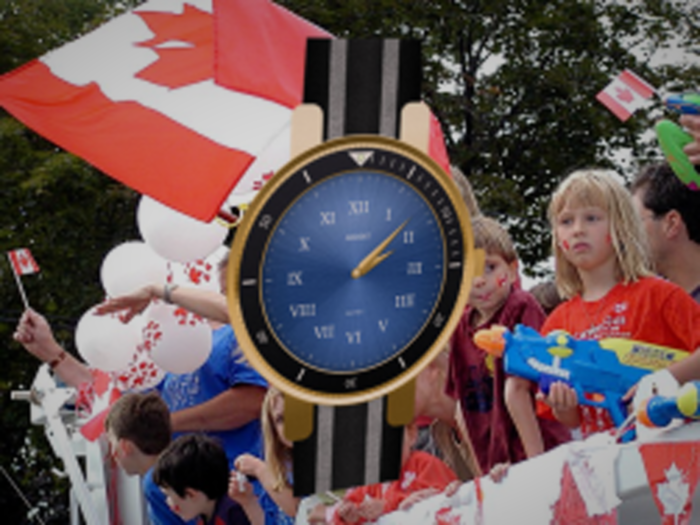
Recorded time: 2:08
